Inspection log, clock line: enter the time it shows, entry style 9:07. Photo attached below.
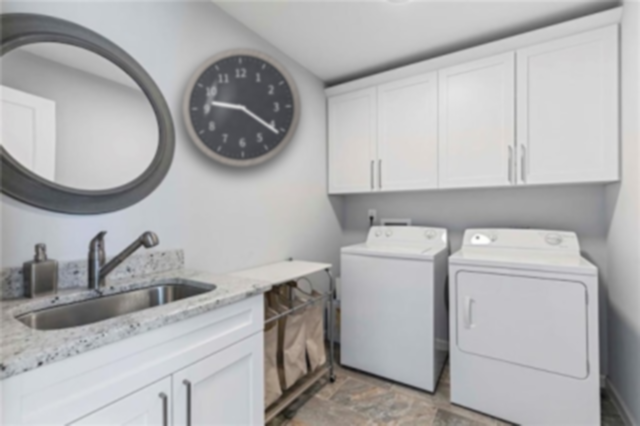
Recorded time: 9:21
